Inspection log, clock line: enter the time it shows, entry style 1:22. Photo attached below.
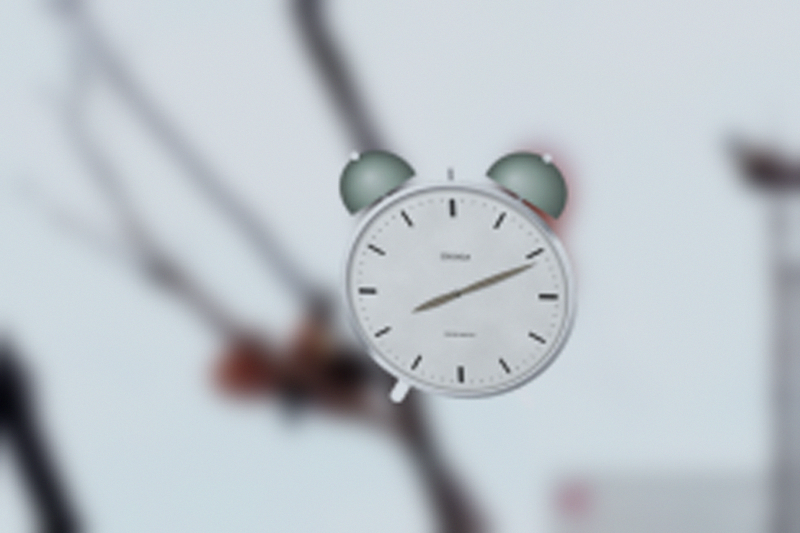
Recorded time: 8:11
